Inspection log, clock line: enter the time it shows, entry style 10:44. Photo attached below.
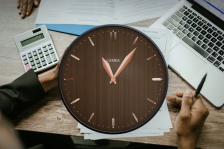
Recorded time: 11:06
